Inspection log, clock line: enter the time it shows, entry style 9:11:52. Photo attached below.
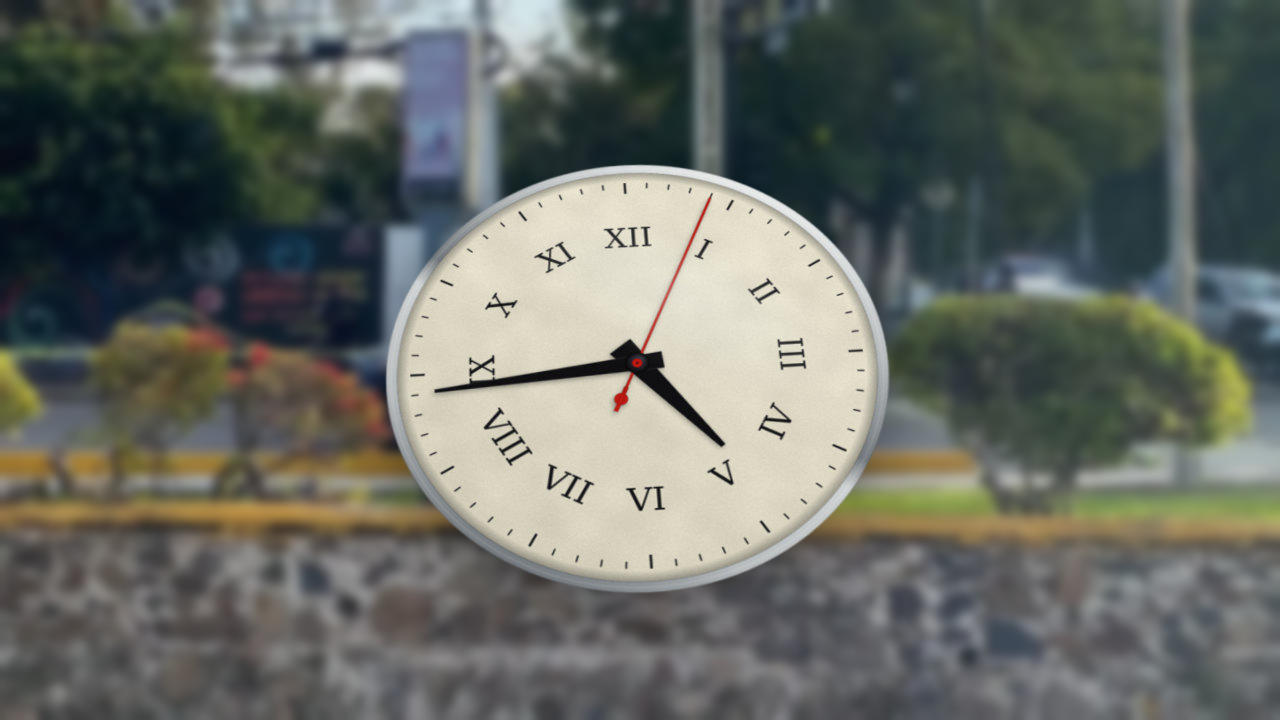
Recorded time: 4:44:04
